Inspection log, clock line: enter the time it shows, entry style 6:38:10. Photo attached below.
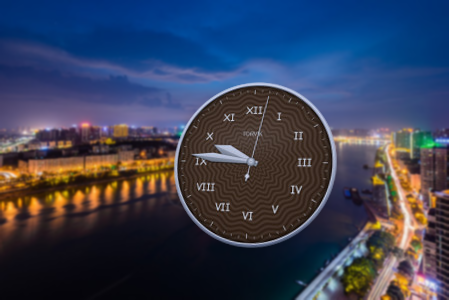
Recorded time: 9:46:02
